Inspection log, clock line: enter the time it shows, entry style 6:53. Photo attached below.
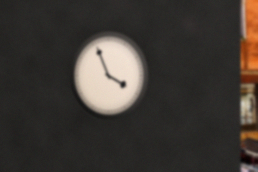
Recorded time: 3:56
